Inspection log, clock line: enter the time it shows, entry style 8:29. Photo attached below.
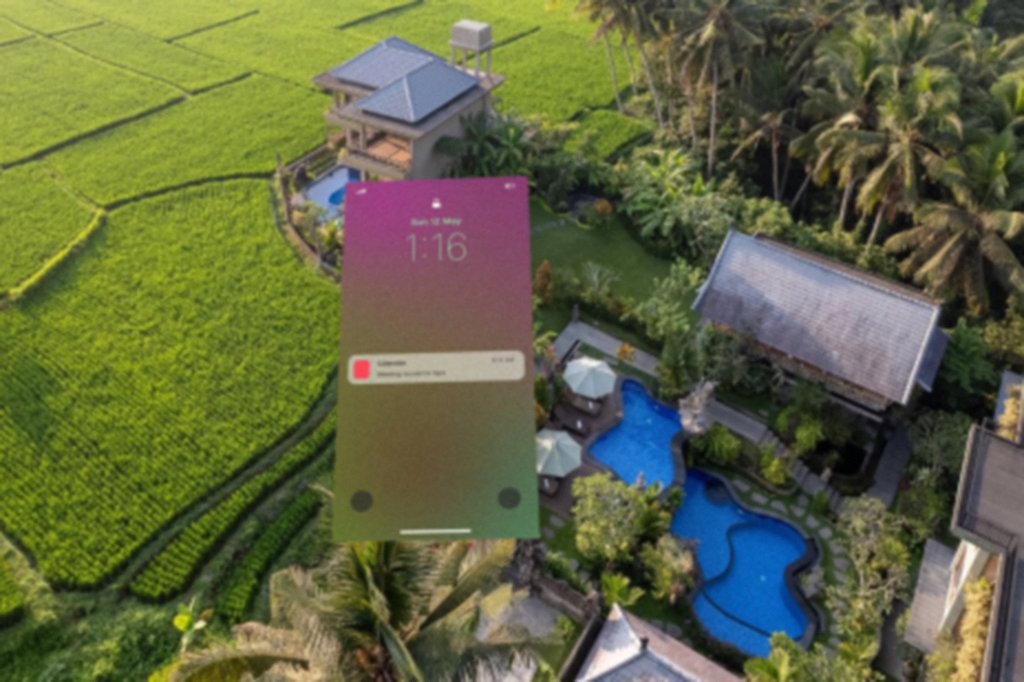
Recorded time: 1:16
